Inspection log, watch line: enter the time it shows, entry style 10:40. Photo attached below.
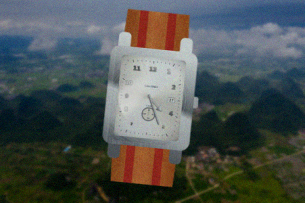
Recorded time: 4:26
